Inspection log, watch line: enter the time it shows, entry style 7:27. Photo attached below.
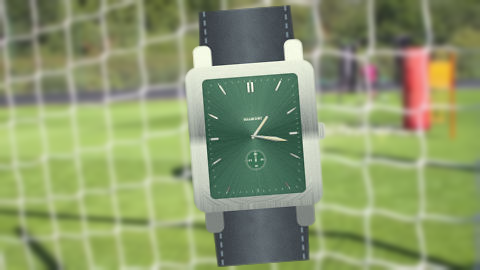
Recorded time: 1:17
